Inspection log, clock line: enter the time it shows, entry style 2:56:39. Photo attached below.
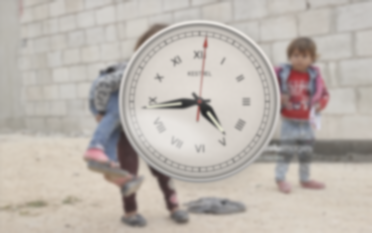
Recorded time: 4:44:01
